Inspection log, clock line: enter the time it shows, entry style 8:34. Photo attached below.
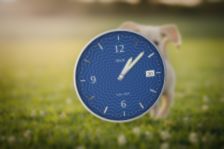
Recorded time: 1:08
